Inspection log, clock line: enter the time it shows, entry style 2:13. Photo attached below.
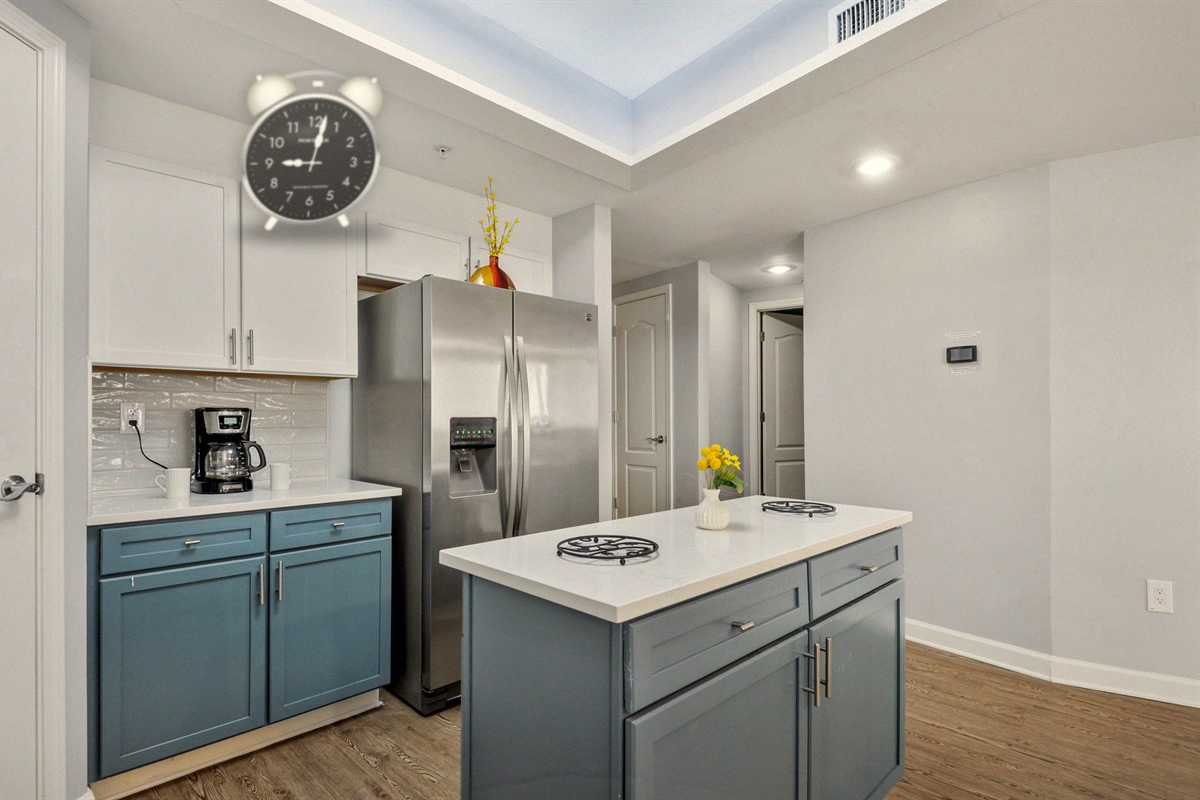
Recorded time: 9:02
